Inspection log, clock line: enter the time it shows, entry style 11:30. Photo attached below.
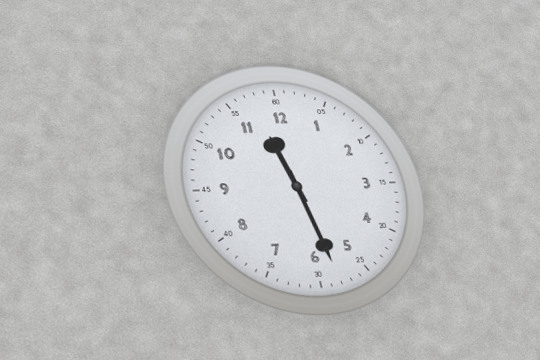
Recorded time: 11:28
